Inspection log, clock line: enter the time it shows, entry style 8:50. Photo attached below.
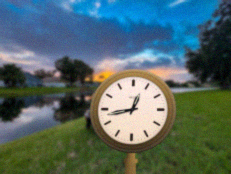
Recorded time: 12:43
